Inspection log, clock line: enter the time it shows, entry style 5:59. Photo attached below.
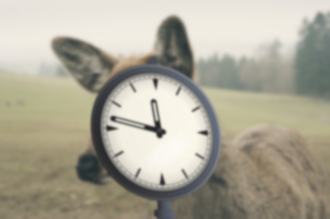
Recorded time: 11:47
